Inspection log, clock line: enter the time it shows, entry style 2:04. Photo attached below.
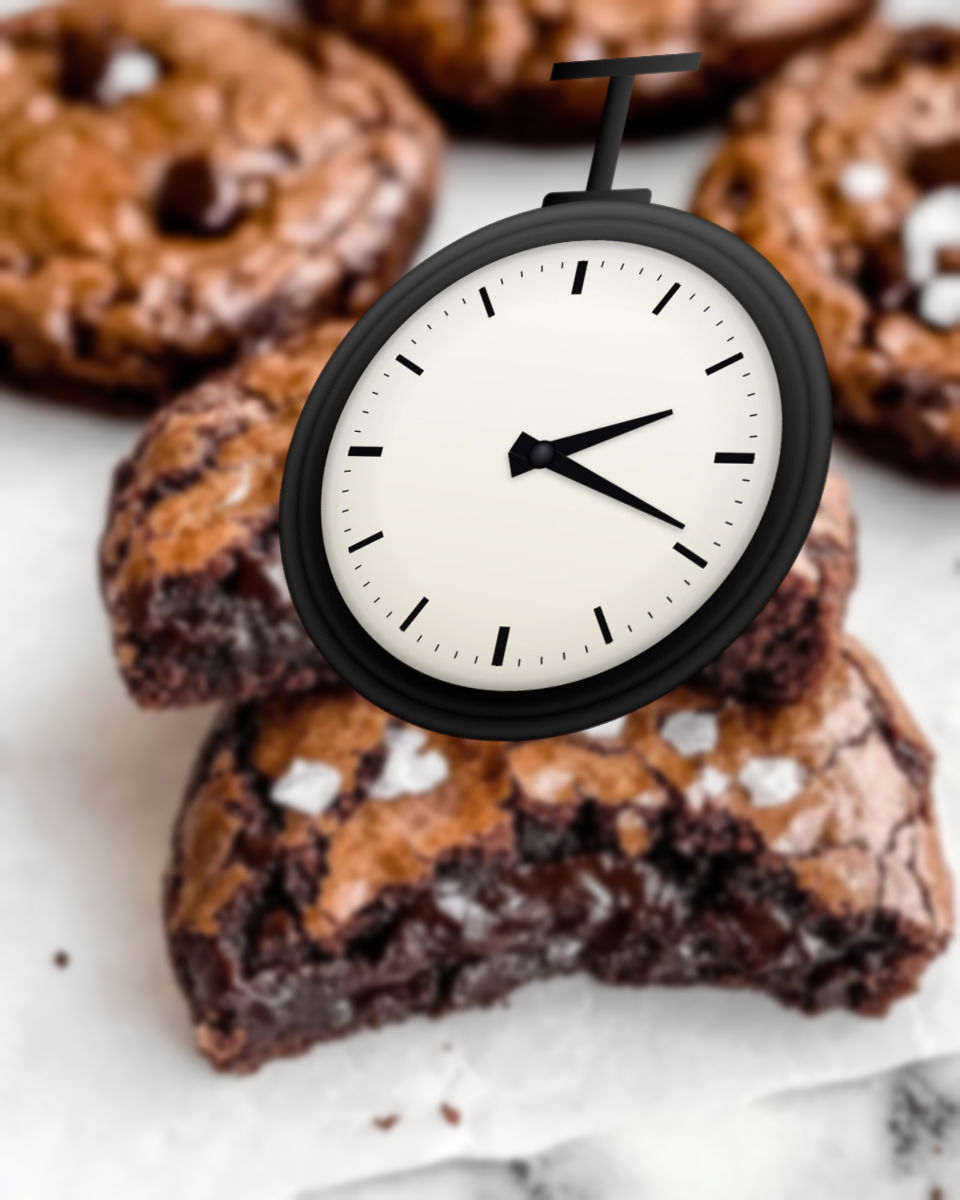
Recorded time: 2:19
